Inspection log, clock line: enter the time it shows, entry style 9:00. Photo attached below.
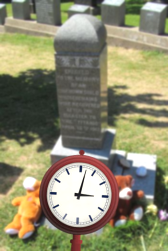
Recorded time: 3:02
